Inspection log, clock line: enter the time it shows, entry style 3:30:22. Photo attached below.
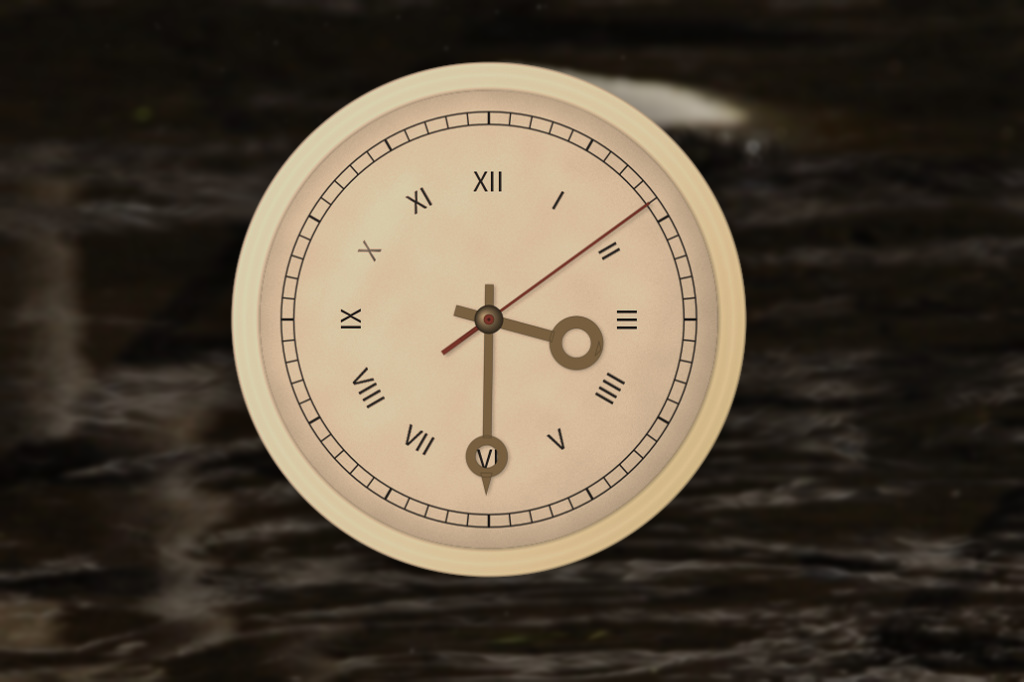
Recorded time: 3:30:09
